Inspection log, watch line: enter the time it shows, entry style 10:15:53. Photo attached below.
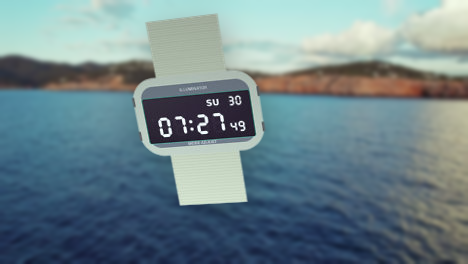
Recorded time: 7:27:49
